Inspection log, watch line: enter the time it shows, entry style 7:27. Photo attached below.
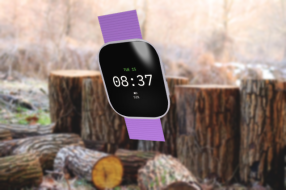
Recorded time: 8:37
